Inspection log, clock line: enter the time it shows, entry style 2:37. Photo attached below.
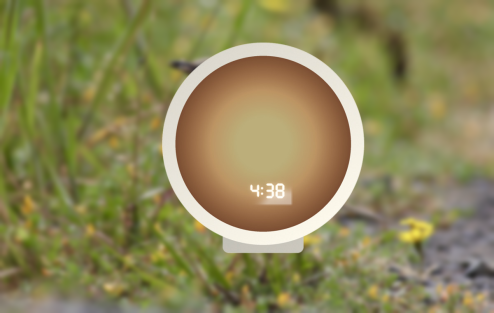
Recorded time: 4:38
